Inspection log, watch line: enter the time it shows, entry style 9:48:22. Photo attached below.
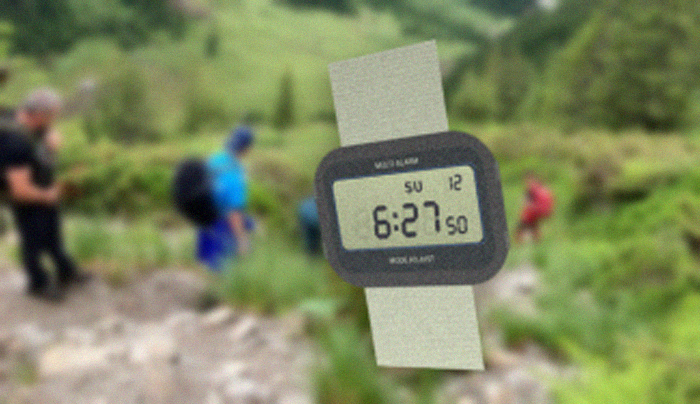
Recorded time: 6:27:50
